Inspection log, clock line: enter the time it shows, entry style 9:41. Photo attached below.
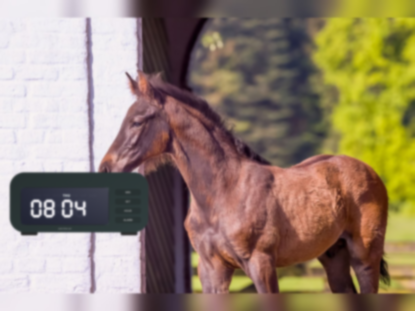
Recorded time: 8:04
